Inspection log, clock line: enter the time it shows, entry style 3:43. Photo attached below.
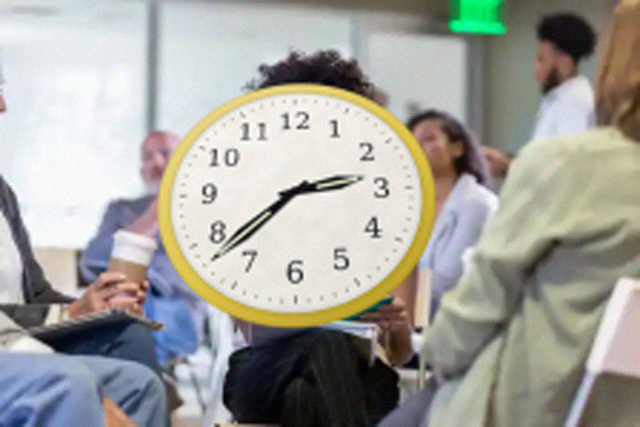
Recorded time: 2:38
